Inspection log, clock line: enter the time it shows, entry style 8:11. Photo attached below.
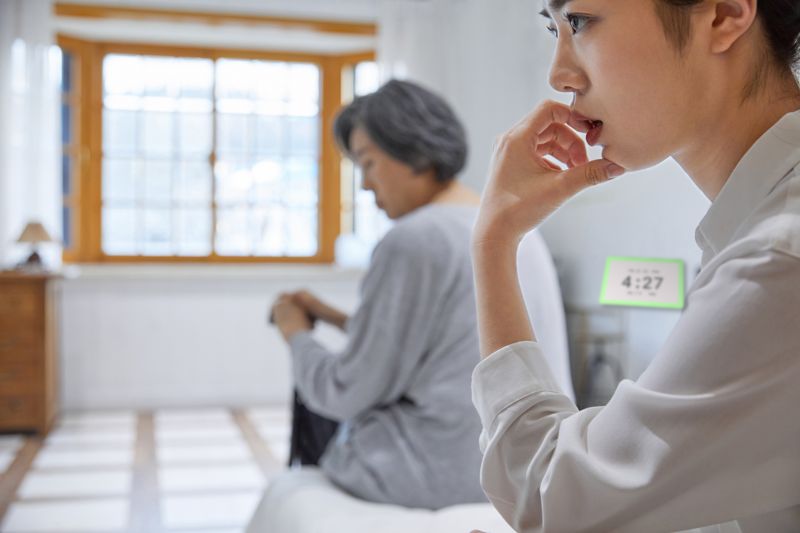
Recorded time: 4:27
